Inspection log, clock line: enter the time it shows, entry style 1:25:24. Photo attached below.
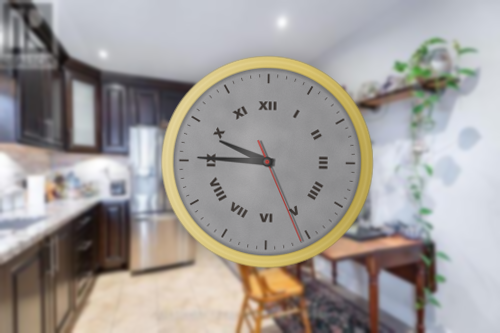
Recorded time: 9:45:26
